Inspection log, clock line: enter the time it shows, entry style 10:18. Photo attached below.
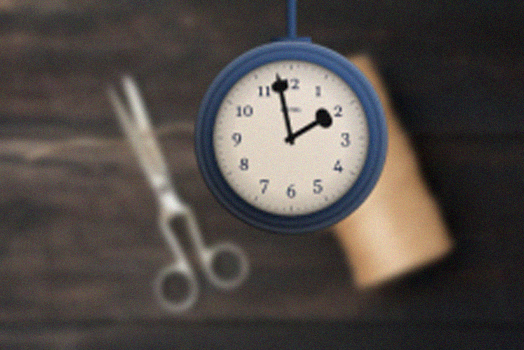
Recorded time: 1:58
